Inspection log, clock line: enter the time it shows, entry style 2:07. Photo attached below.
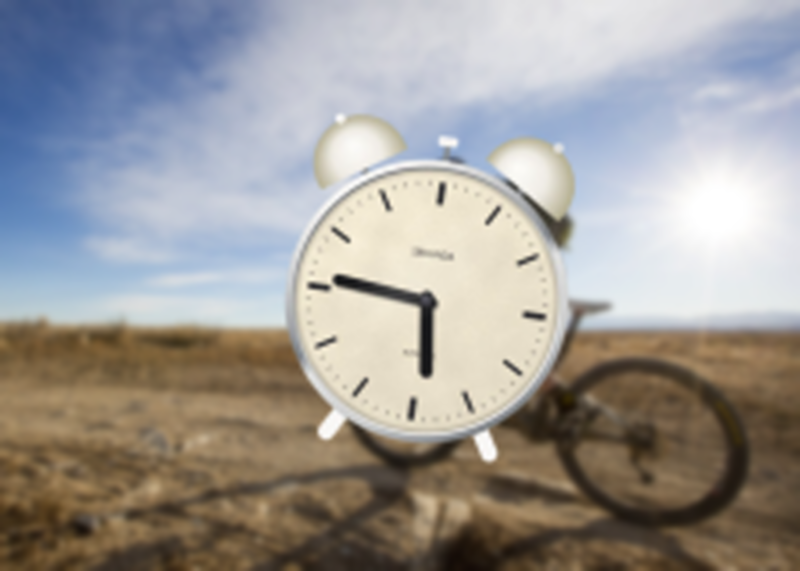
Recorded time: 5:46
